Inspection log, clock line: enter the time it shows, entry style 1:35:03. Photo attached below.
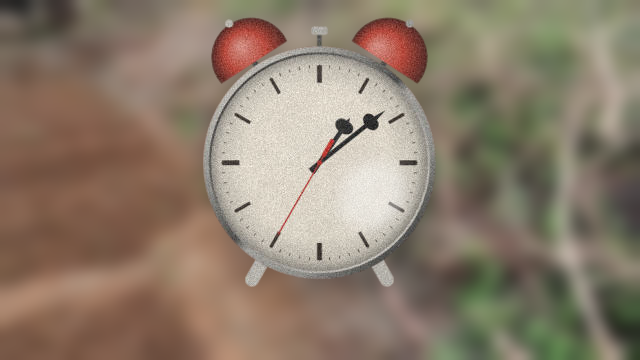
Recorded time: 1:08:35
